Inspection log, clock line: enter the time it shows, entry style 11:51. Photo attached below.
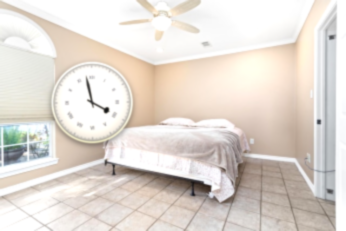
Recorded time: 3:58
